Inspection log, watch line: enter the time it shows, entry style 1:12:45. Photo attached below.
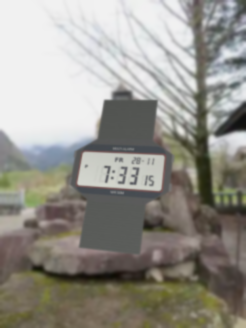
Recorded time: 7:33:15
